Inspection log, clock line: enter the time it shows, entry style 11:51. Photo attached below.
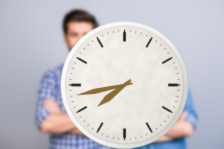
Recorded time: 7:43
